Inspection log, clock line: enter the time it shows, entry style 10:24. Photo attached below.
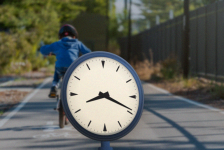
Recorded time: 8:19
